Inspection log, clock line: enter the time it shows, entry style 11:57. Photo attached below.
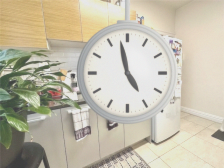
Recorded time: 4:58
